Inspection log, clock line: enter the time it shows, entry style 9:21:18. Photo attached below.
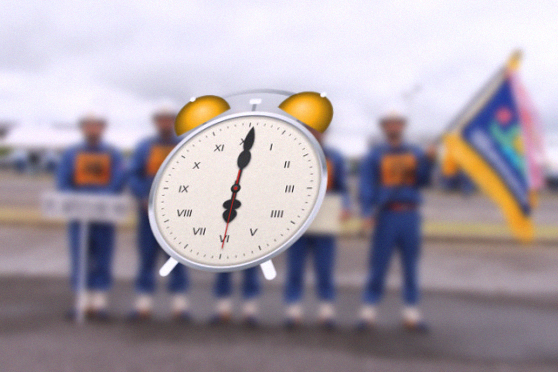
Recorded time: 6:00:30
